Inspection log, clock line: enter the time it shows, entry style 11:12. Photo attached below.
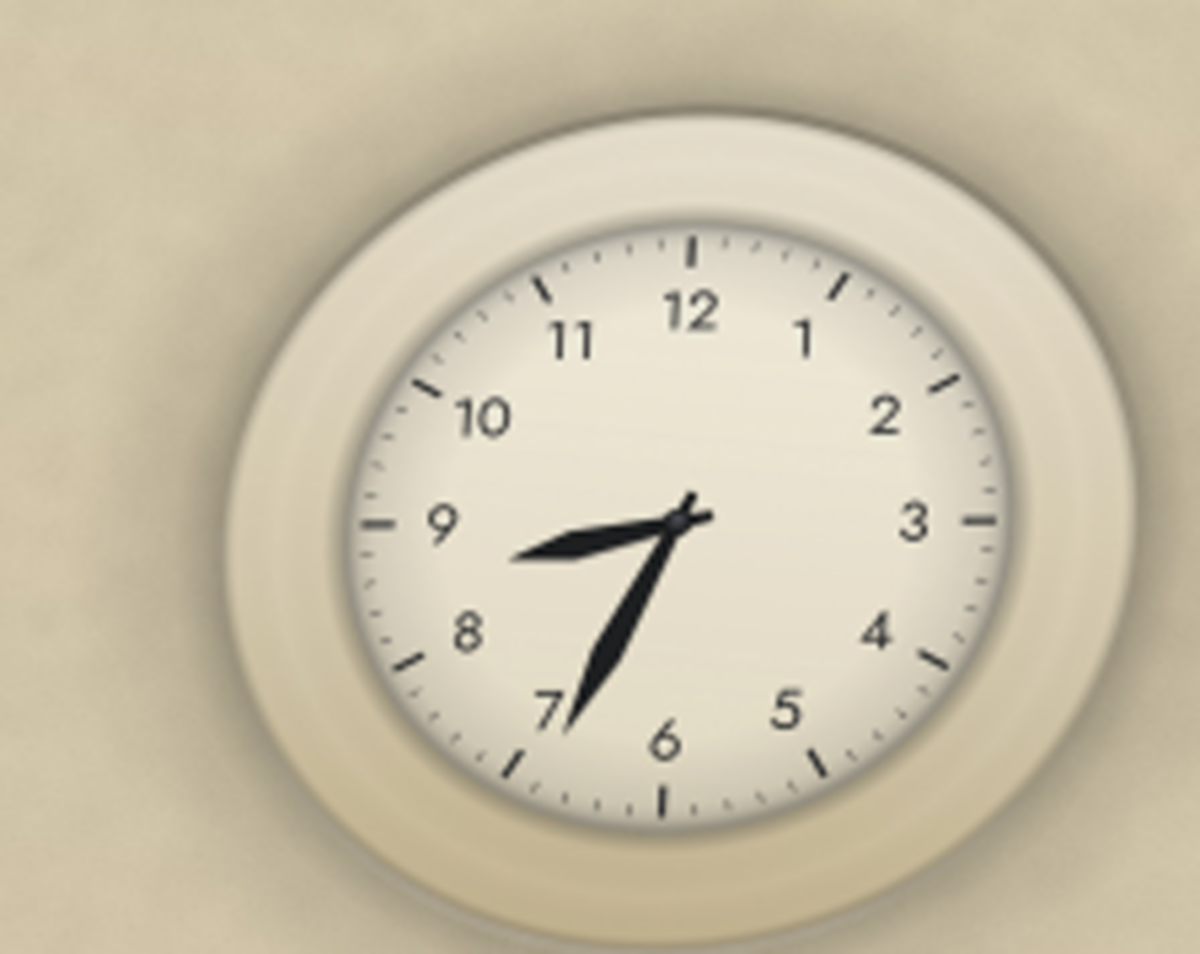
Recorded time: 8:34
